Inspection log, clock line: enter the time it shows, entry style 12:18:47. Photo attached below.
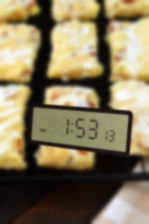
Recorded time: 1:53:13
